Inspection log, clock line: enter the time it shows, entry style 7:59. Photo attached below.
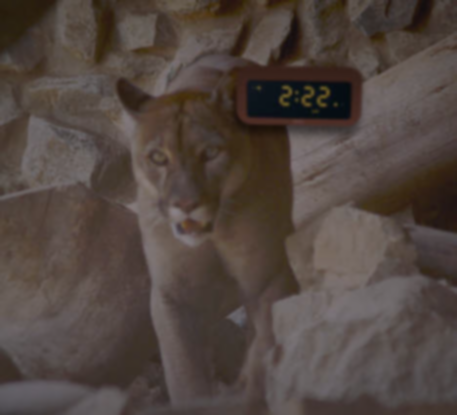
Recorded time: 2:22
